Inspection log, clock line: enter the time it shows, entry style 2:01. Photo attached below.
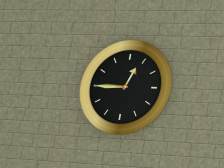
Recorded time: 12:45
